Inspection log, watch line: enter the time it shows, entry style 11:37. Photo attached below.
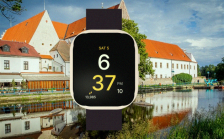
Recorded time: 6:37
